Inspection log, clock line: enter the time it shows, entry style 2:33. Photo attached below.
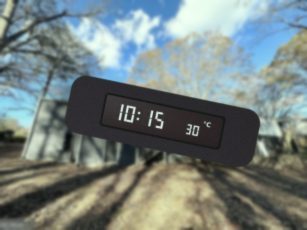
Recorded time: 10:15
